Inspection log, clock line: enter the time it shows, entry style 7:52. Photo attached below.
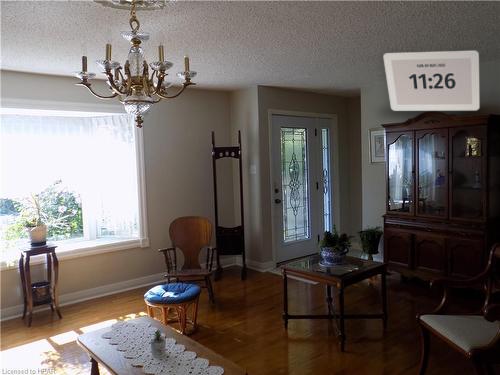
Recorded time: 11:26
